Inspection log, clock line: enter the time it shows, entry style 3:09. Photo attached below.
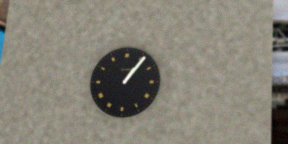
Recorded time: 1:06
